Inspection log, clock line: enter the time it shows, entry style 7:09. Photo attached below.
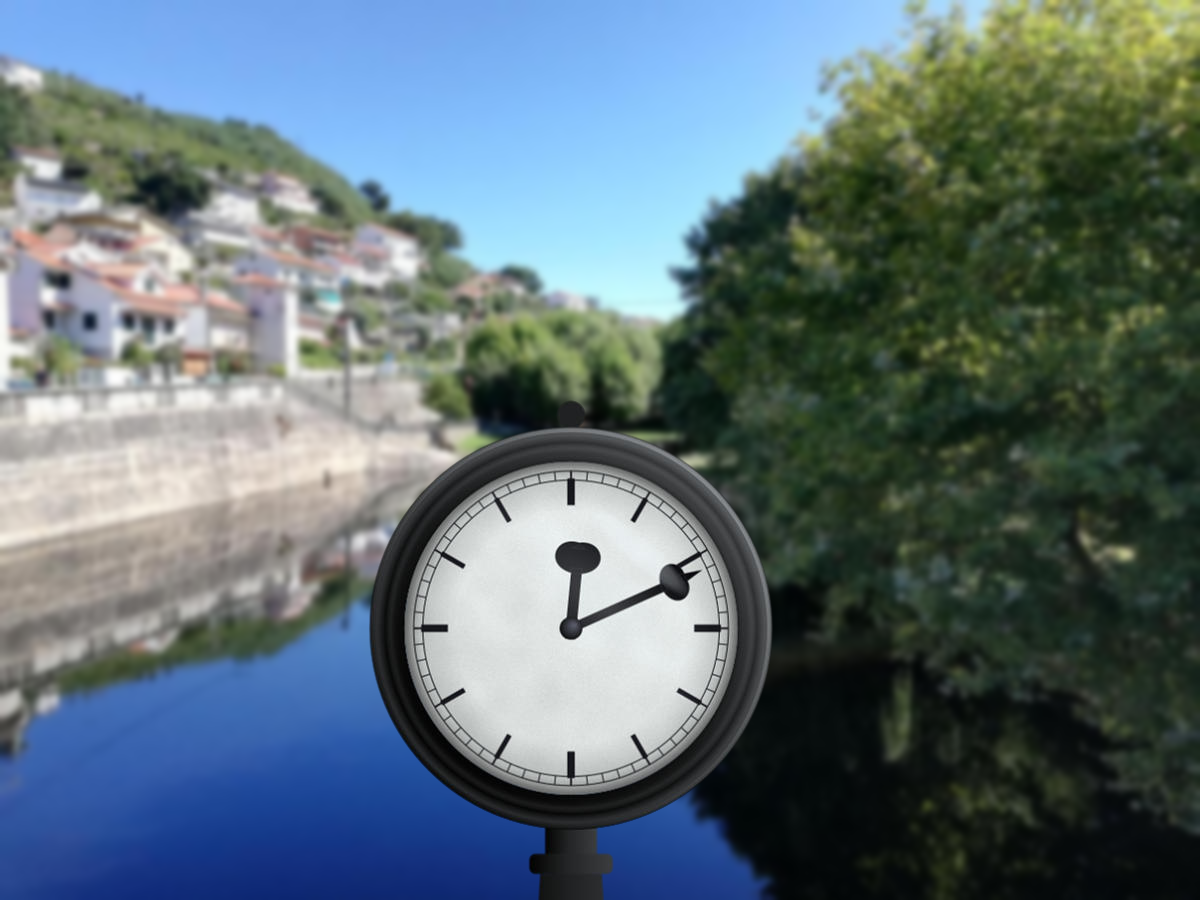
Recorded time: 12:11
